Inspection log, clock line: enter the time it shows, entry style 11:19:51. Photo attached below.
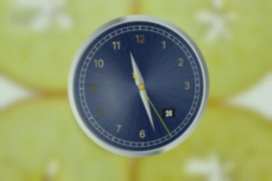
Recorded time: 11:27:25
